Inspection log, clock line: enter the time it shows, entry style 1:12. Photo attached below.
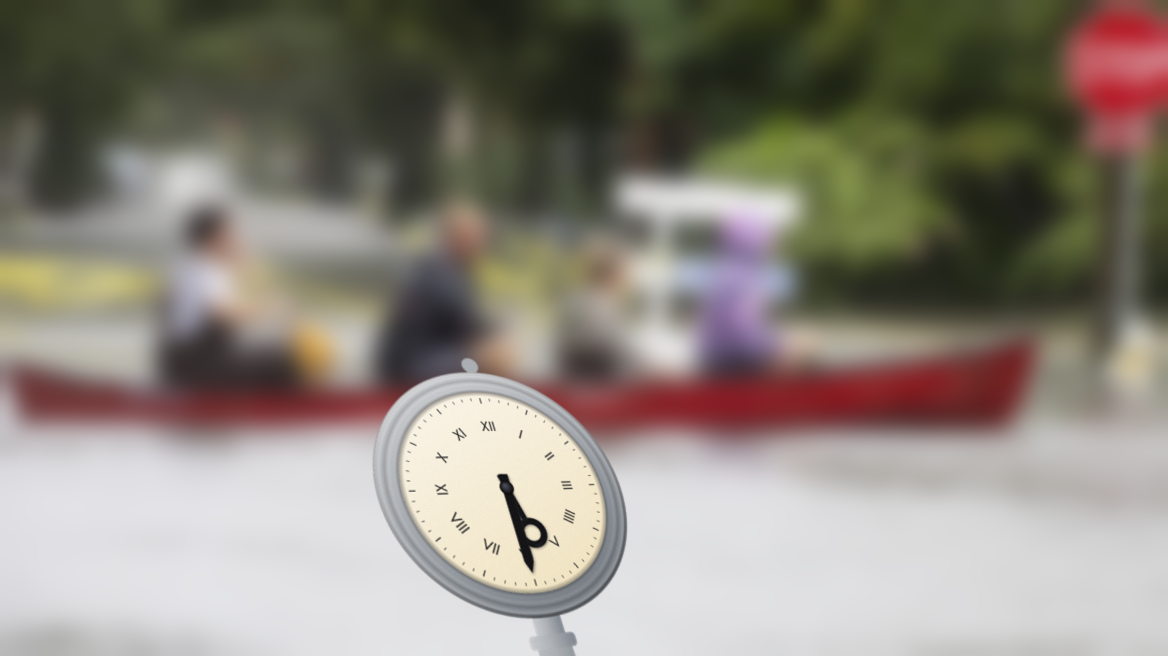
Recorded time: 5:30
